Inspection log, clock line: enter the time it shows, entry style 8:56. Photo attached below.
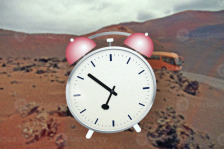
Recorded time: 6:52
